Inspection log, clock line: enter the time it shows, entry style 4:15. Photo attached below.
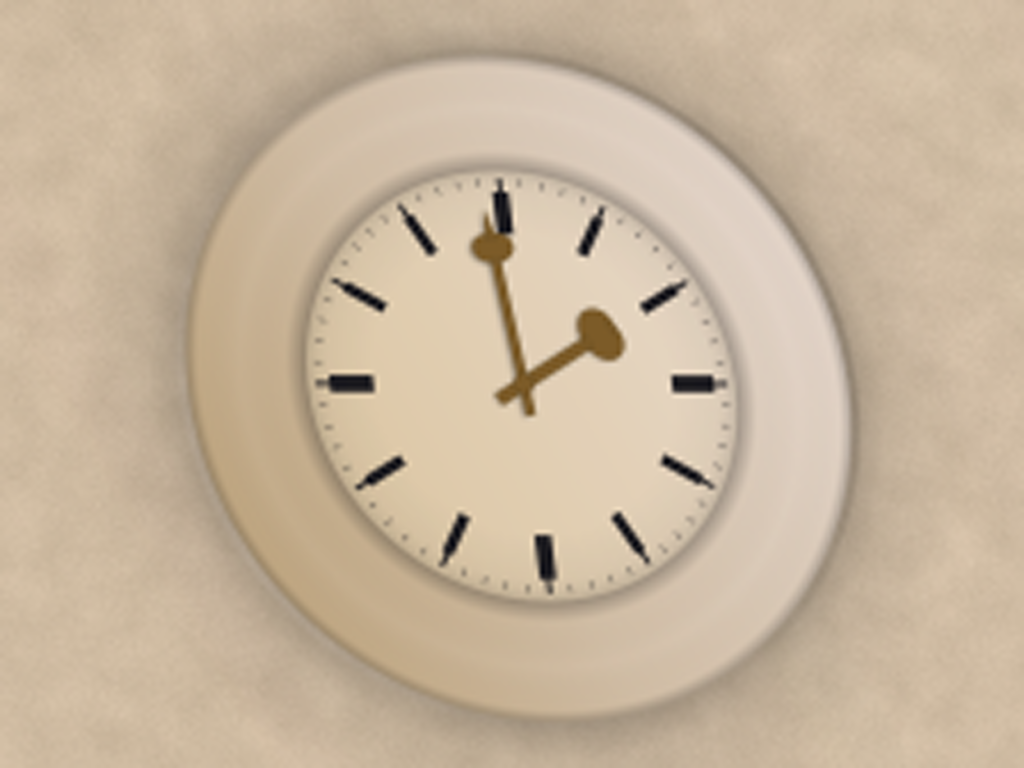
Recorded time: 1:59
